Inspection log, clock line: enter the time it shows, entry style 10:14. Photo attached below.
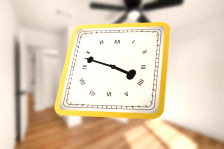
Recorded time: 3:48
